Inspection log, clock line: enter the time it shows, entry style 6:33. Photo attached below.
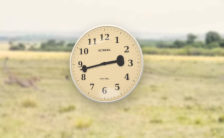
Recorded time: 2:43
